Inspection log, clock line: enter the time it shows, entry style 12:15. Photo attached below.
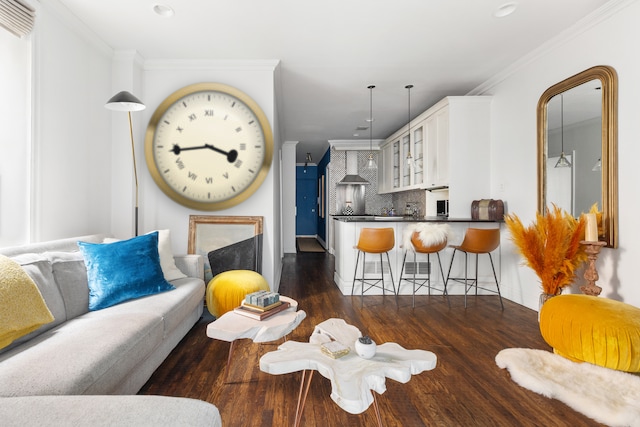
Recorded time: 3:44
